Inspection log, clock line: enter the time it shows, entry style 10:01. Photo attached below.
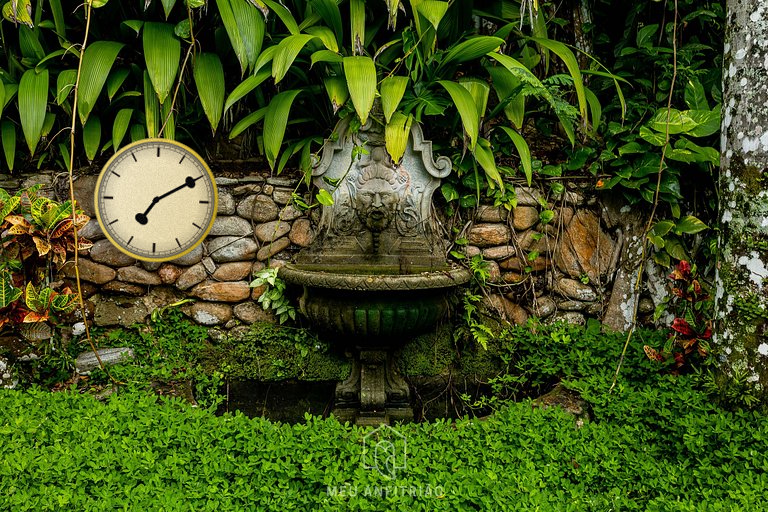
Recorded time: 7:10
